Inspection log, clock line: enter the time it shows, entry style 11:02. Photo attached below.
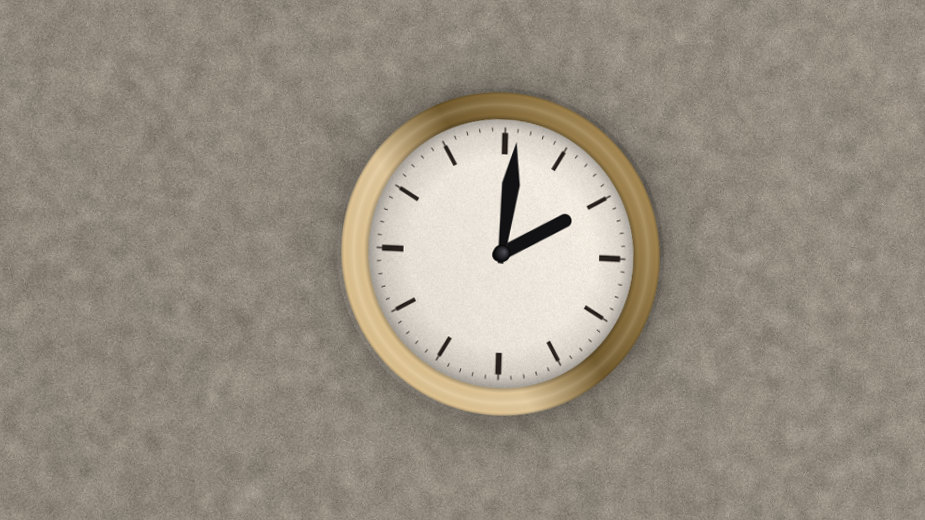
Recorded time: 2:01
